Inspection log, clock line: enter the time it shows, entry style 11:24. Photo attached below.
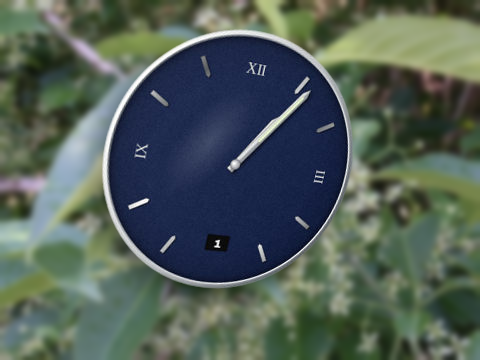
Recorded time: 1:06
